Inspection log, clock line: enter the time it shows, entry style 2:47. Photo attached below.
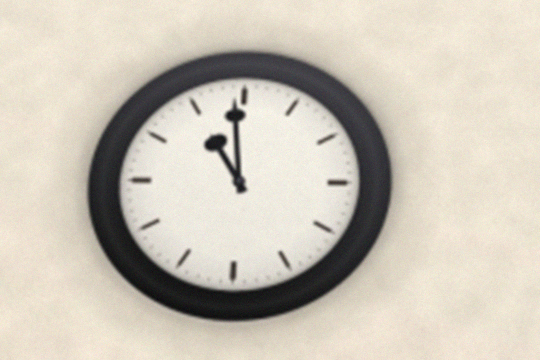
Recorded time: 10:59
